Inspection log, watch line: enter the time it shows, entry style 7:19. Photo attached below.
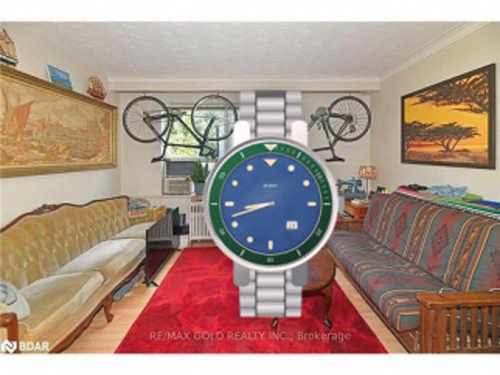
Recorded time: 8:42
